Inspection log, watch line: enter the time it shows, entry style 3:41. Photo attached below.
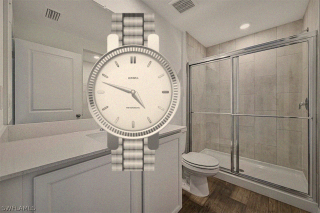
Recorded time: 4:48
